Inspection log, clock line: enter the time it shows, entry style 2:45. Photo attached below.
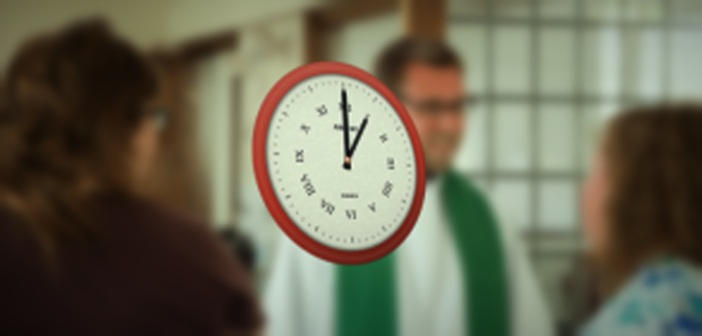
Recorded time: 1:00
